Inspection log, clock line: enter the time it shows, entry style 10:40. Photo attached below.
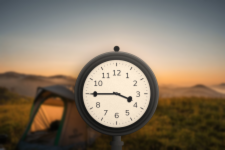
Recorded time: 3:45
